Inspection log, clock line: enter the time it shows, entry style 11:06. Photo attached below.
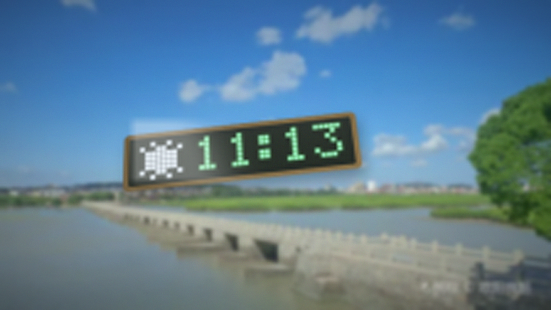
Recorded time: 11:13
